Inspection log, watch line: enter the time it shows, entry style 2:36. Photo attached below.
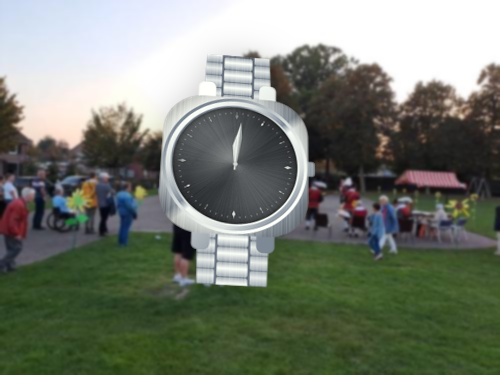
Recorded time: 12:01
